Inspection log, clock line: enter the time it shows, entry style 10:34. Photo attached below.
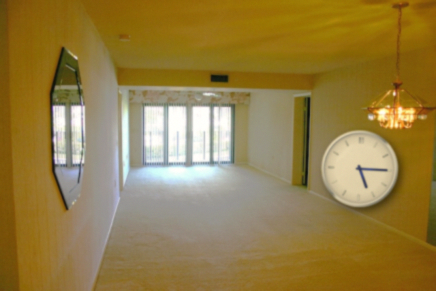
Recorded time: 5:15
